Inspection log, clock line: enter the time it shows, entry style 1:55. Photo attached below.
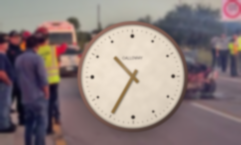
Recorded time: 10:35
